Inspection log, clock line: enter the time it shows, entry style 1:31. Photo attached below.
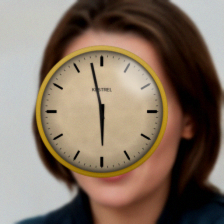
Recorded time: 5:58
